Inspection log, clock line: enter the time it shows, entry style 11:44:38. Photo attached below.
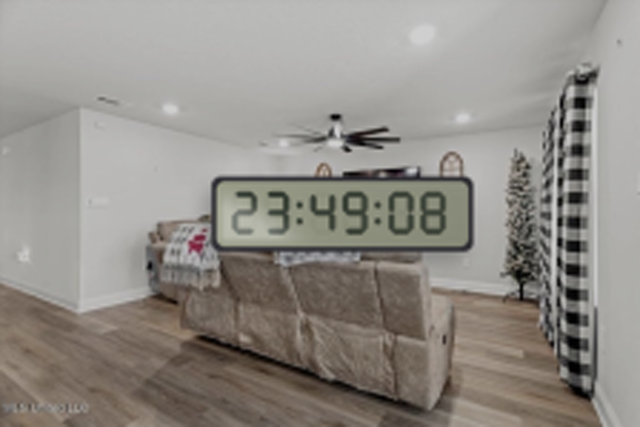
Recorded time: 23:49:08
